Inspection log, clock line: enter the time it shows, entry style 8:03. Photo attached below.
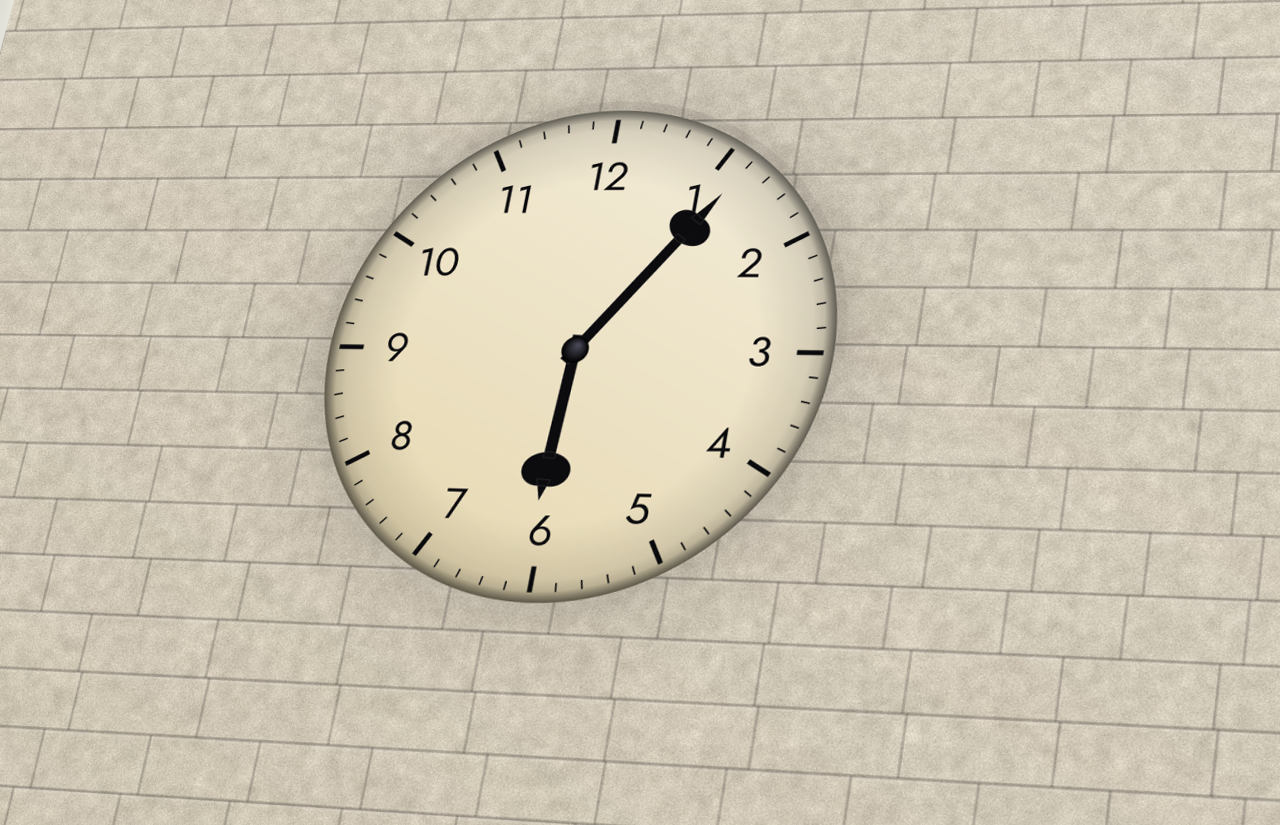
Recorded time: 6:06
